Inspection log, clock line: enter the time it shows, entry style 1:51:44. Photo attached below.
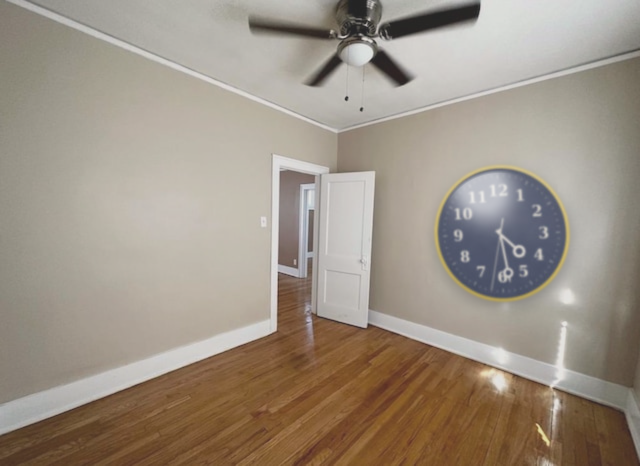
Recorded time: 4:28:32
